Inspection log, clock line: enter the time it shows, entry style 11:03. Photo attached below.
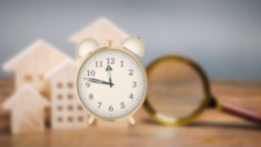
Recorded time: 11:47
